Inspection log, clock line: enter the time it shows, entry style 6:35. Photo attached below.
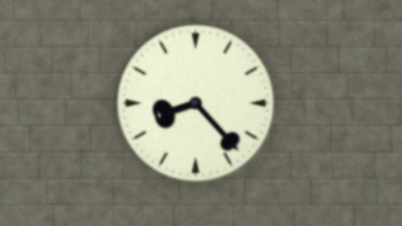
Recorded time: 8:23
